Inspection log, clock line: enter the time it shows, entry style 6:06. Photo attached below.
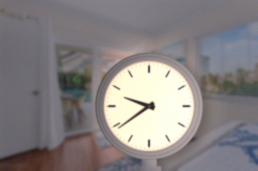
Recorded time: 9:39
